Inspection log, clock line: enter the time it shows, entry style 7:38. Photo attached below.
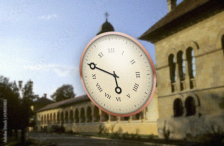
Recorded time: 5:49
